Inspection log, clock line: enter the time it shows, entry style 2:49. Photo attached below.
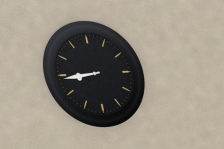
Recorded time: 8:44
